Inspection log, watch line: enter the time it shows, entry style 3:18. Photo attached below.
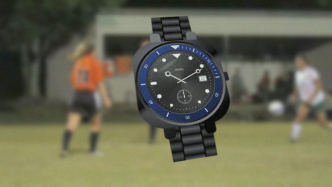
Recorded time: 10:11
